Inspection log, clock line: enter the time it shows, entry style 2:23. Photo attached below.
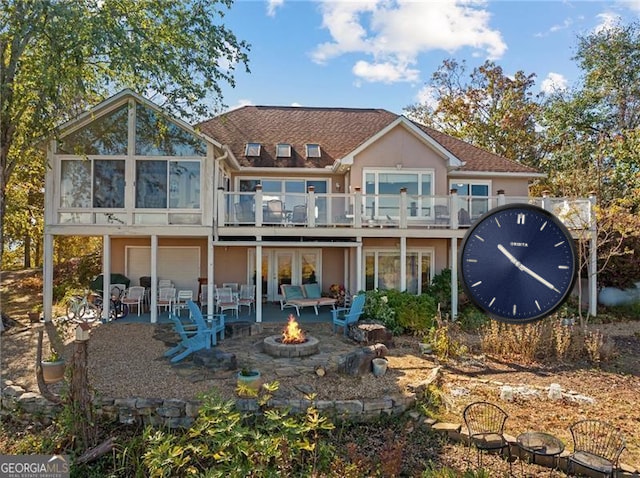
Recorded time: 10:20
